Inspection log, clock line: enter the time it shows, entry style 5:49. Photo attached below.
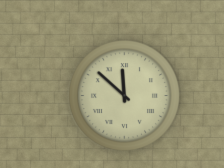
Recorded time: 11:52
